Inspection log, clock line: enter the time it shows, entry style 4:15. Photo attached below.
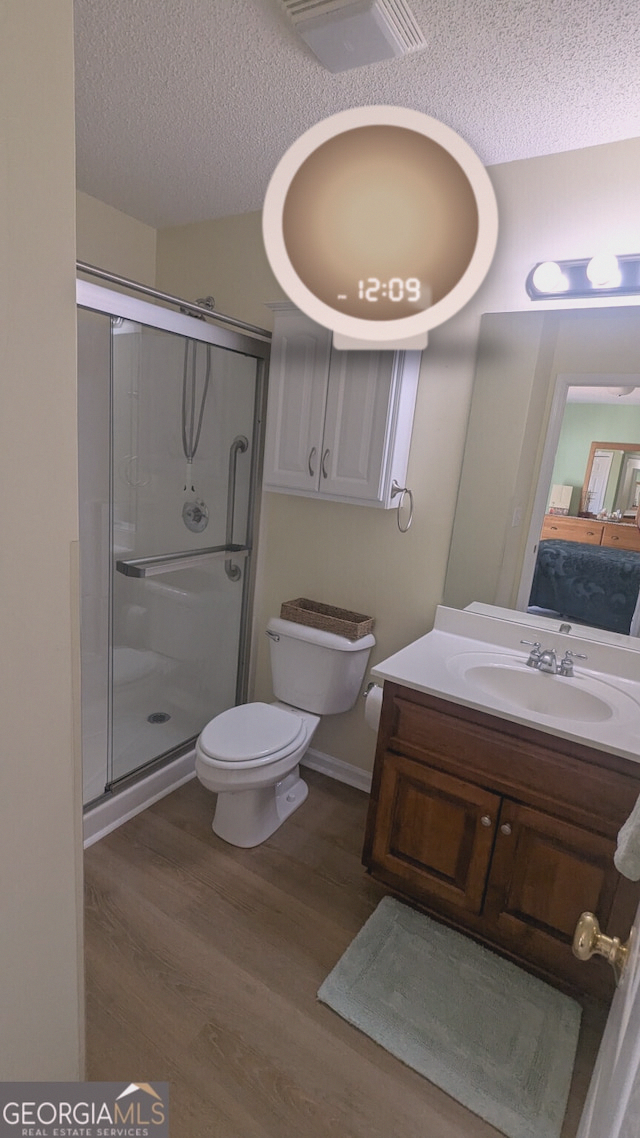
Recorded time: 12:09
